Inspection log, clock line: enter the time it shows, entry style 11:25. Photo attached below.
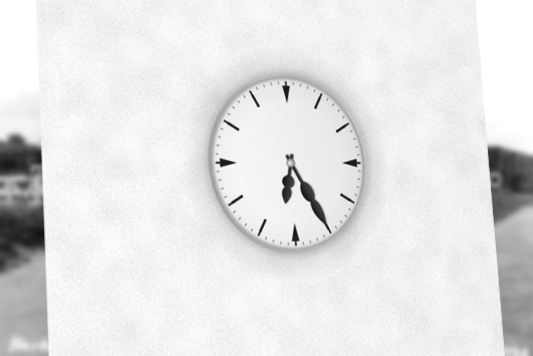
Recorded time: 6:25
